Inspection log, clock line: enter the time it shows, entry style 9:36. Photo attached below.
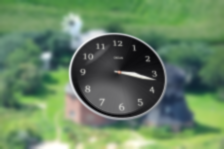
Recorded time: 3:17
